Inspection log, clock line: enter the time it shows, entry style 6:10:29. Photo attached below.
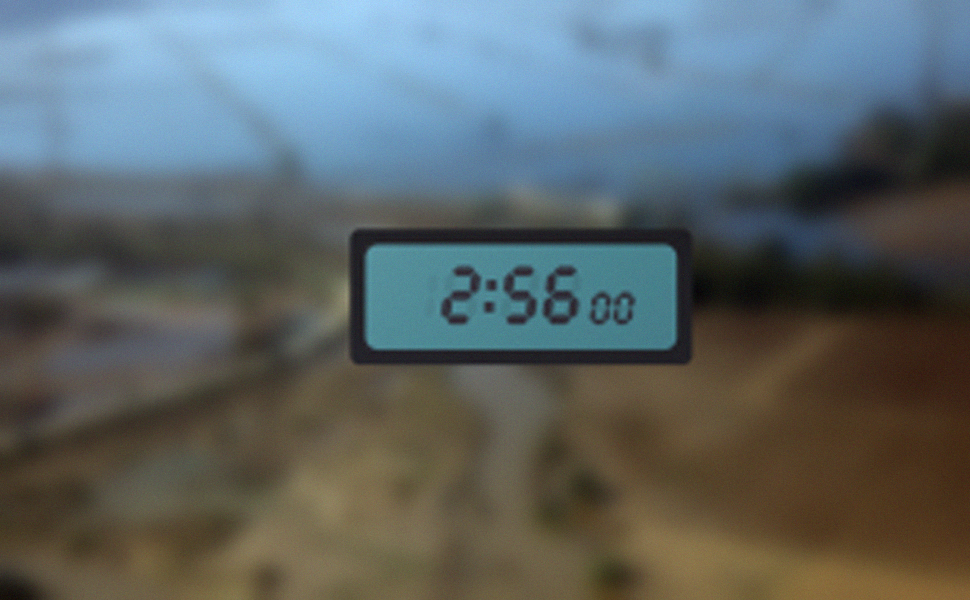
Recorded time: 2:56:00
